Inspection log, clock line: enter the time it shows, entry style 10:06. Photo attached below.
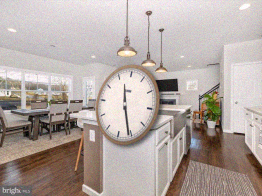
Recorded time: 11:26
